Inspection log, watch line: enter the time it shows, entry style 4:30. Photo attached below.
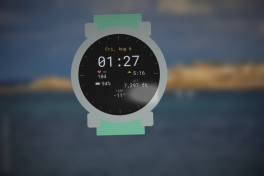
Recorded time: 1:27
